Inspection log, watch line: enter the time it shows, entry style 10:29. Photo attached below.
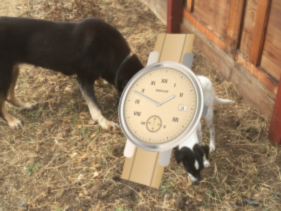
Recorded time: 1:48
